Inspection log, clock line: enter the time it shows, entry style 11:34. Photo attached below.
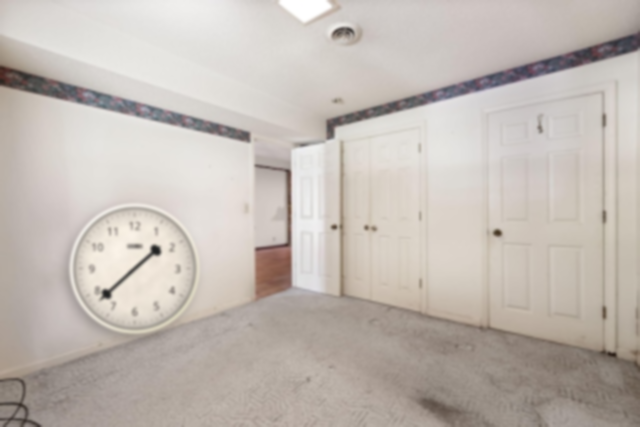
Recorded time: 1:38
